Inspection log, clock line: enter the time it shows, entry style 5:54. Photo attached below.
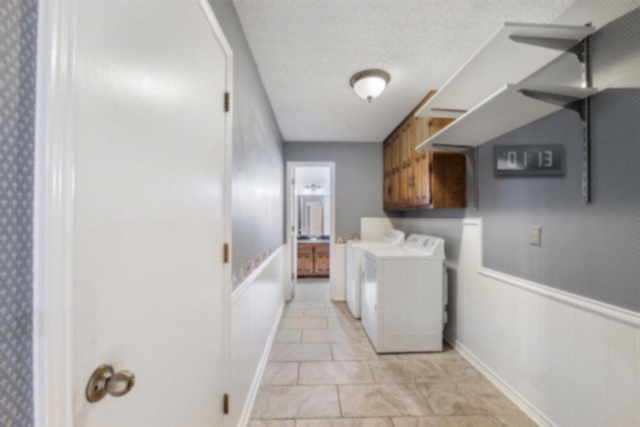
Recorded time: 1:13
